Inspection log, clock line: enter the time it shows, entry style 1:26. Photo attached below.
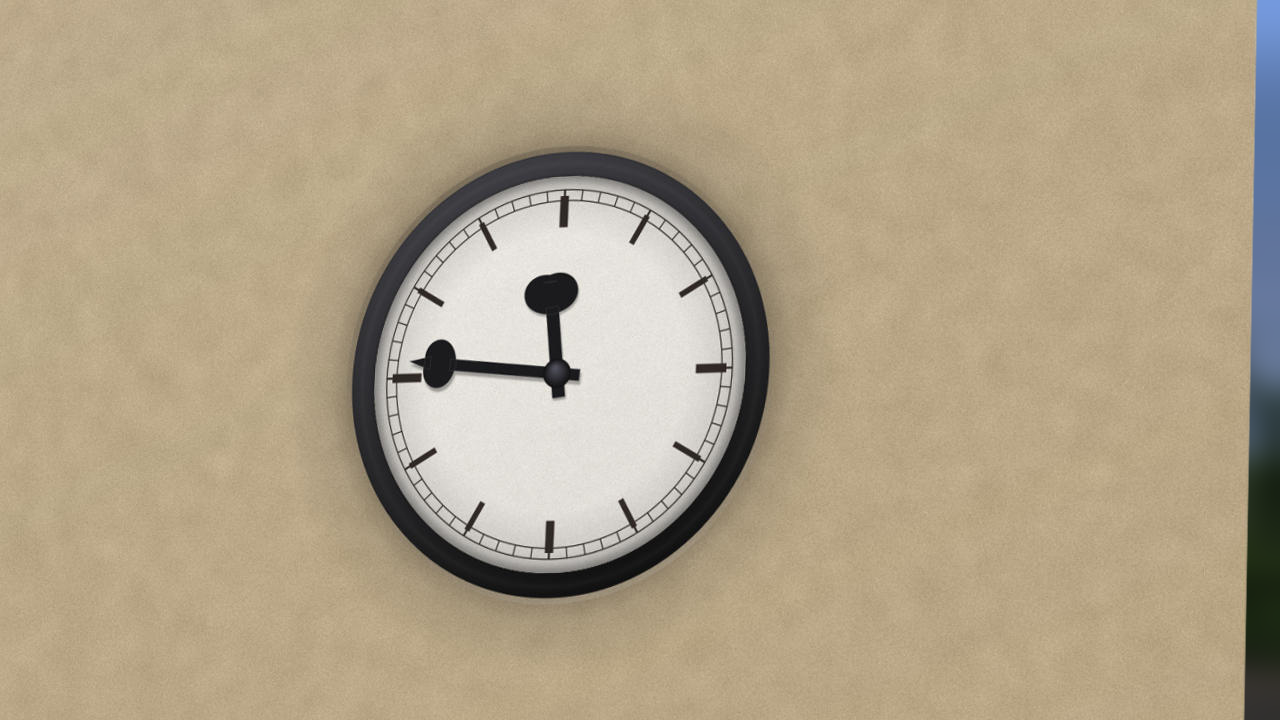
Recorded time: 11:46
